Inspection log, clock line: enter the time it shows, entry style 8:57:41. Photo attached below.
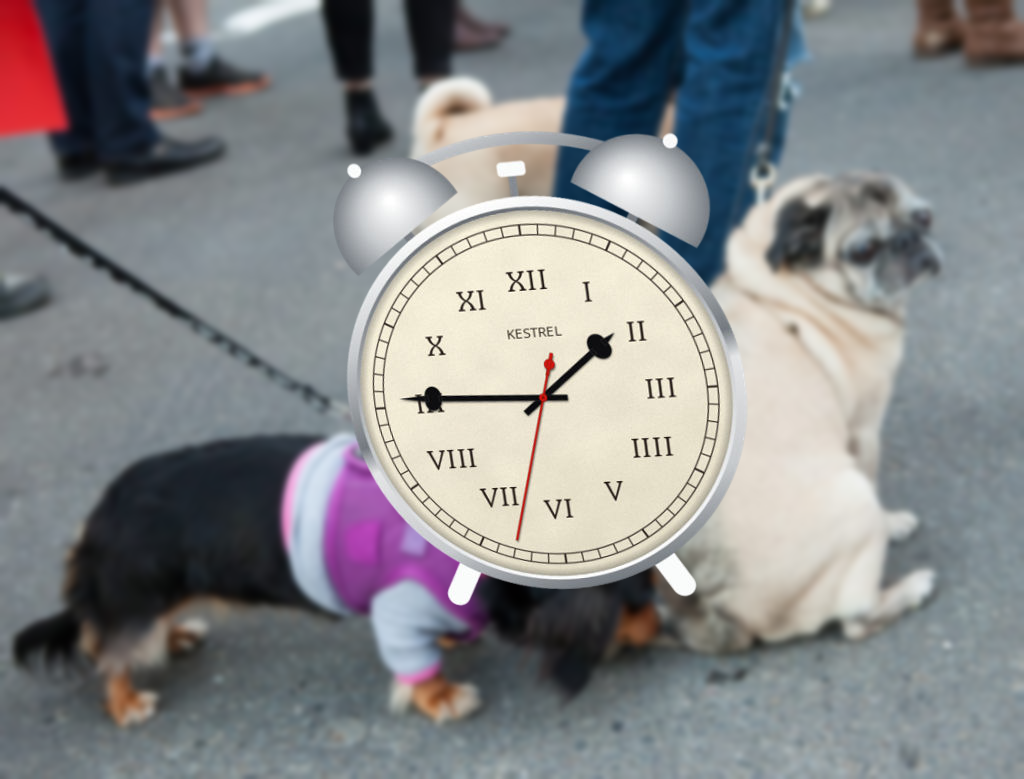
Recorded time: 1:45:33
